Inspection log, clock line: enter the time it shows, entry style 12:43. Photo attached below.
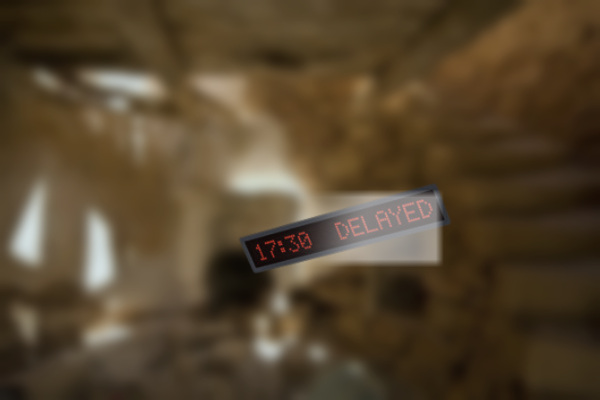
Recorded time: 17:30
